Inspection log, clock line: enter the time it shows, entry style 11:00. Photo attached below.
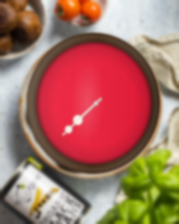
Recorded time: 7:38
